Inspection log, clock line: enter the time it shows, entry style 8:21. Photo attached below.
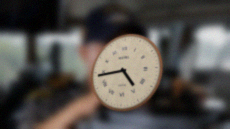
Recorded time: 4:44
